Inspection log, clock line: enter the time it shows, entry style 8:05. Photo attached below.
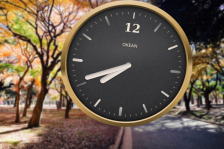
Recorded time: 7:41
